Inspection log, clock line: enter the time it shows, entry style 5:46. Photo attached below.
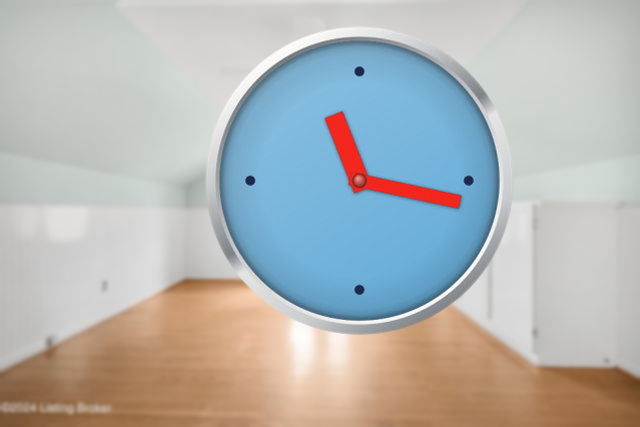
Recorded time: 11:17
